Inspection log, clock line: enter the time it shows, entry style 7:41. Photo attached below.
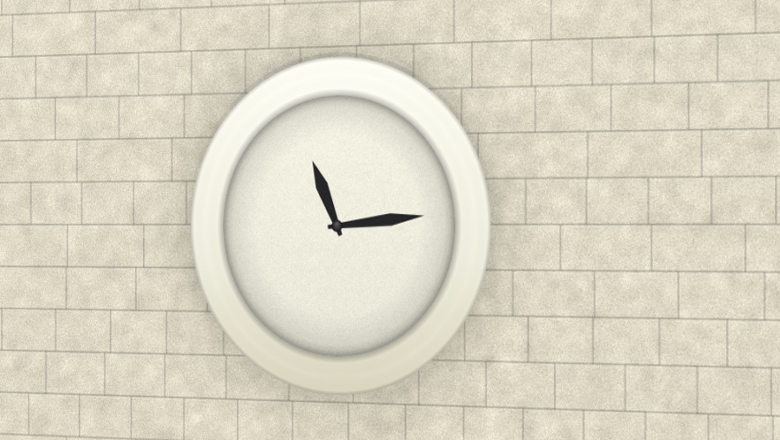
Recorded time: 11:14
